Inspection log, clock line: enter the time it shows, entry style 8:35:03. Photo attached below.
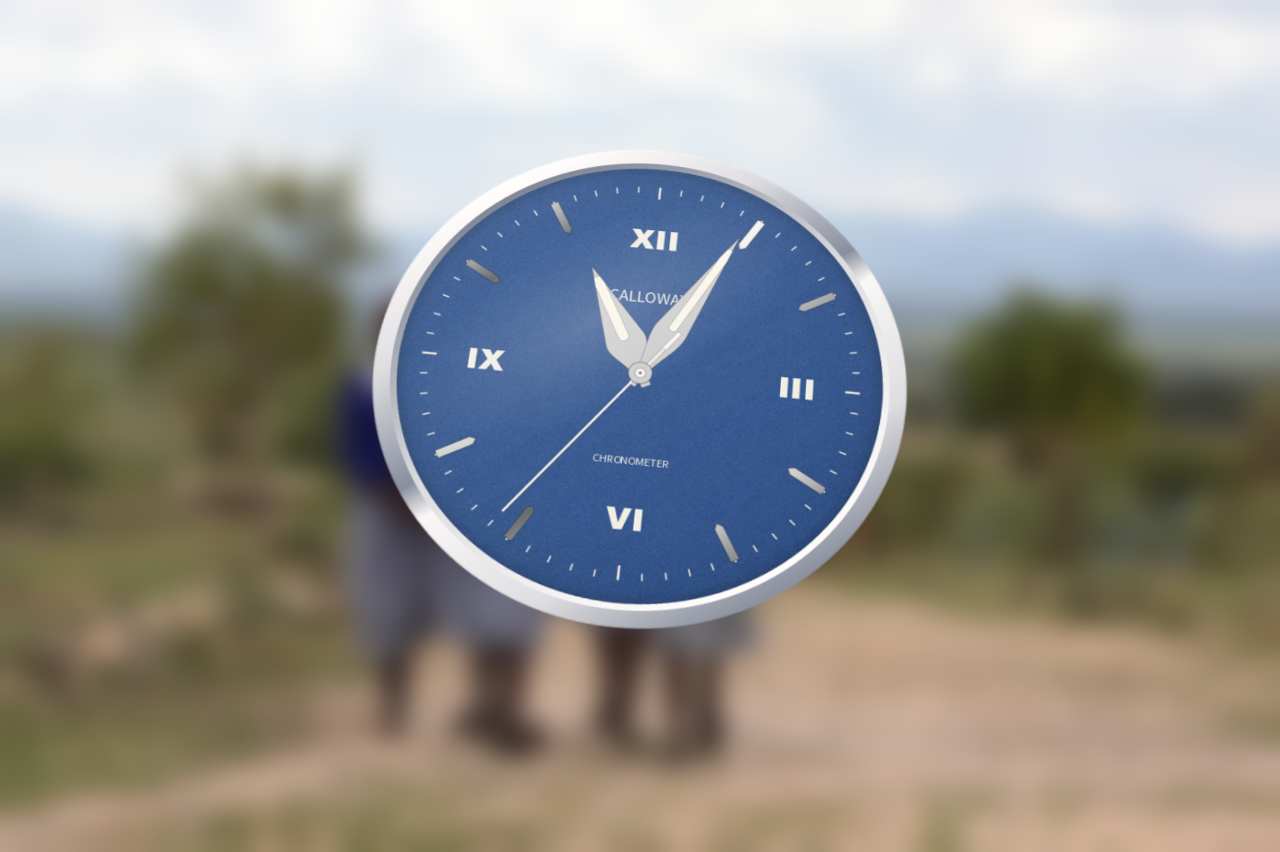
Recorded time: 11:04:36
